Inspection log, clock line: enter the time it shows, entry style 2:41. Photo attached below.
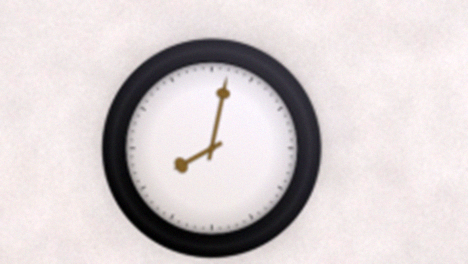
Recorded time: 8:02
